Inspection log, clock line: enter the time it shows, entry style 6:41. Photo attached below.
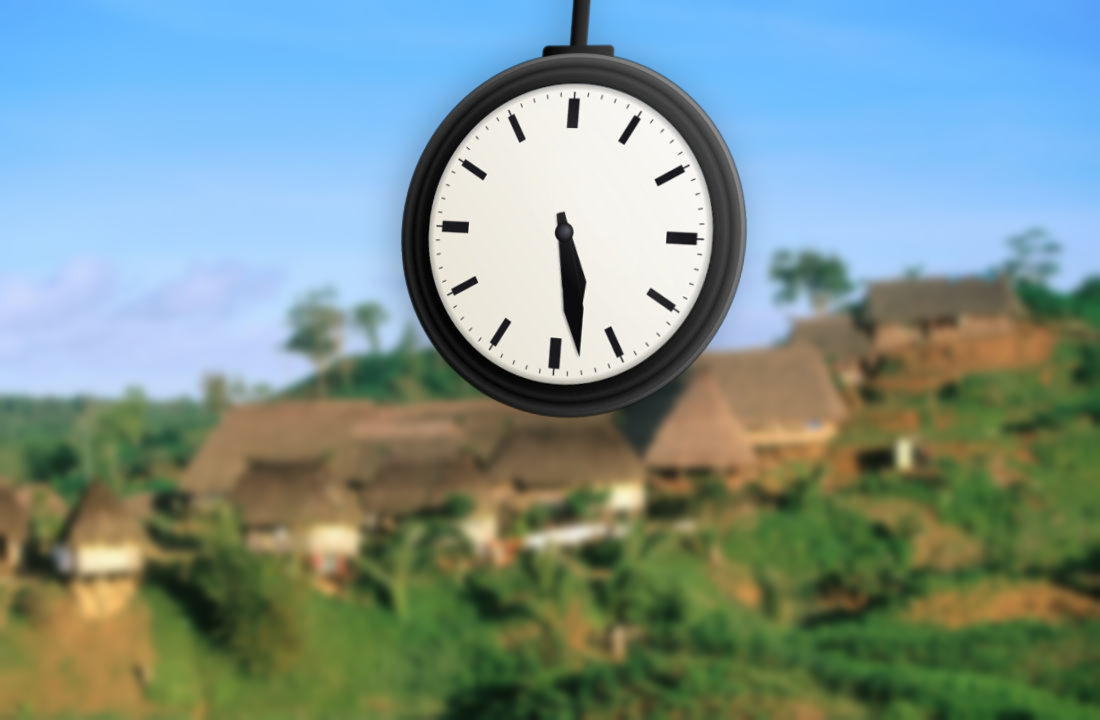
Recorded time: 5:28
